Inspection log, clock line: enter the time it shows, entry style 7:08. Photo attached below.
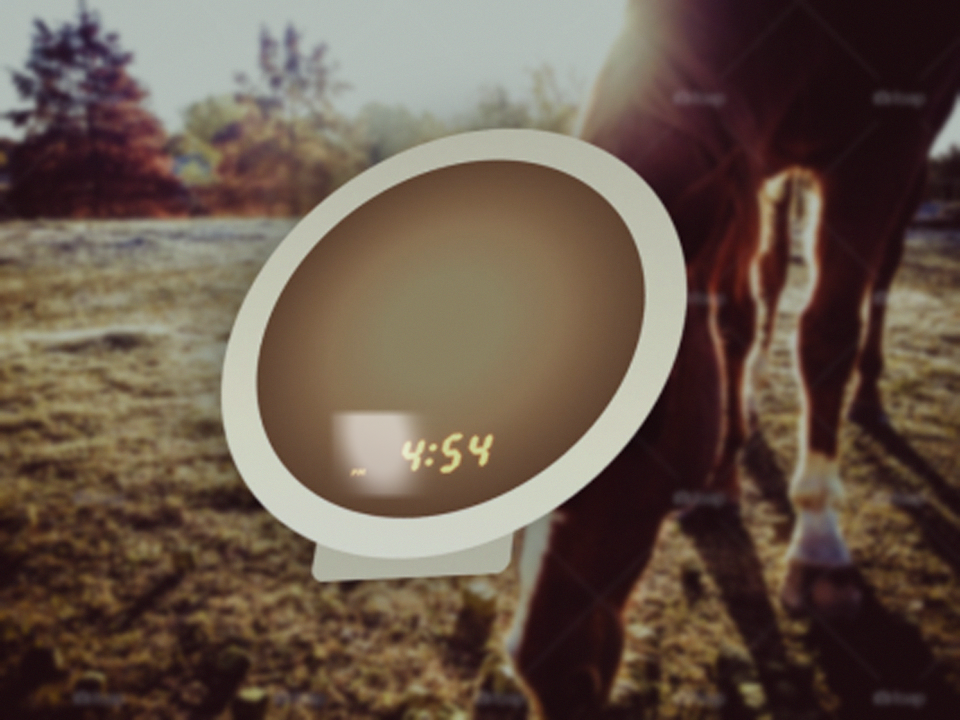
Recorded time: 4:54
